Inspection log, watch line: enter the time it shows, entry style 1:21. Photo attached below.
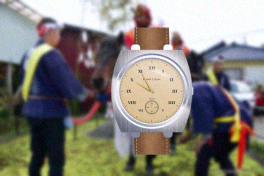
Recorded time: 9:55
